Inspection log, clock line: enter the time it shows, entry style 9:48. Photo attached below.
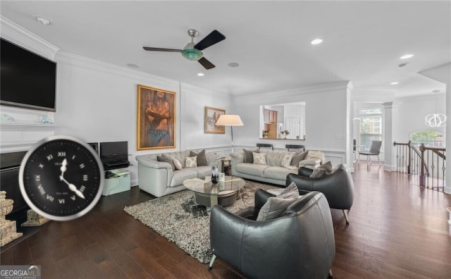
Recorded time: 12:22
